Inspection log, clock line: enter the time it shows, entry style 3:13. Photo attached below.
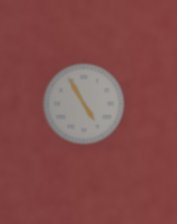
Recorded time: 4:55
